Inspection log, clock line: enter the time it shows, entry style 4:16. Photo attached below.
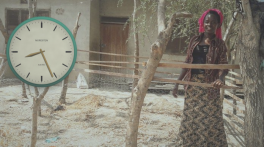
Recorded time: 8:26
